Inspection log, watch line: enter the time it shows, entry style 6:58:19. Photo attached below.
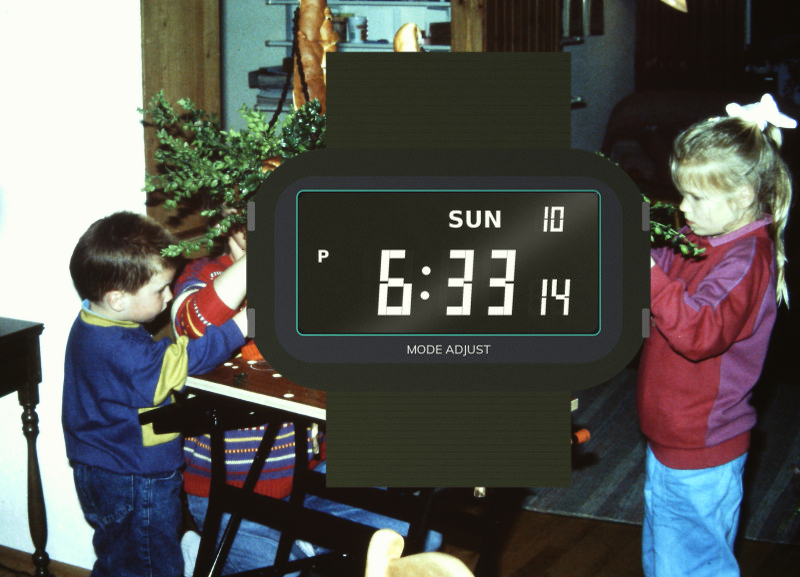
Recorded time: 6:33:14
